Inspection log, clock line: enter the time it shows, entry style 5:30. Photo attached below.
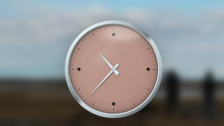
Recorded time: 10:37
